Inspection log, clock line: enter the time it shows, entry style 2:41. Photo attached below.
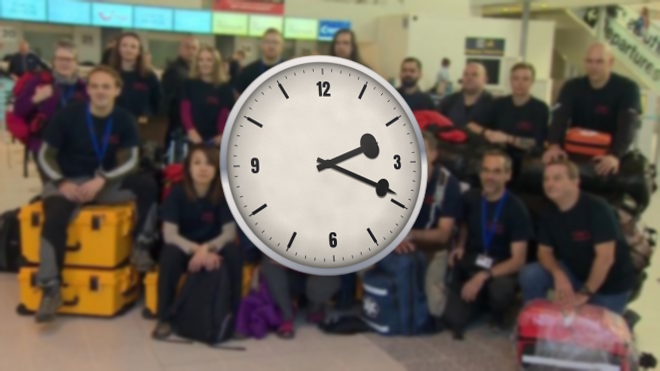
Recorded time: 2:19
